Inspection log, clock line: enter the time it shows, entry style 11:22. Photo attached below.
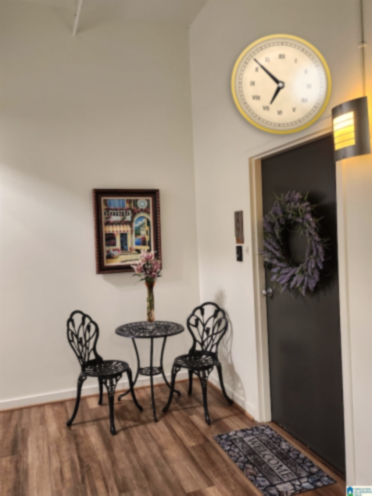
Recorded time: 6:52
